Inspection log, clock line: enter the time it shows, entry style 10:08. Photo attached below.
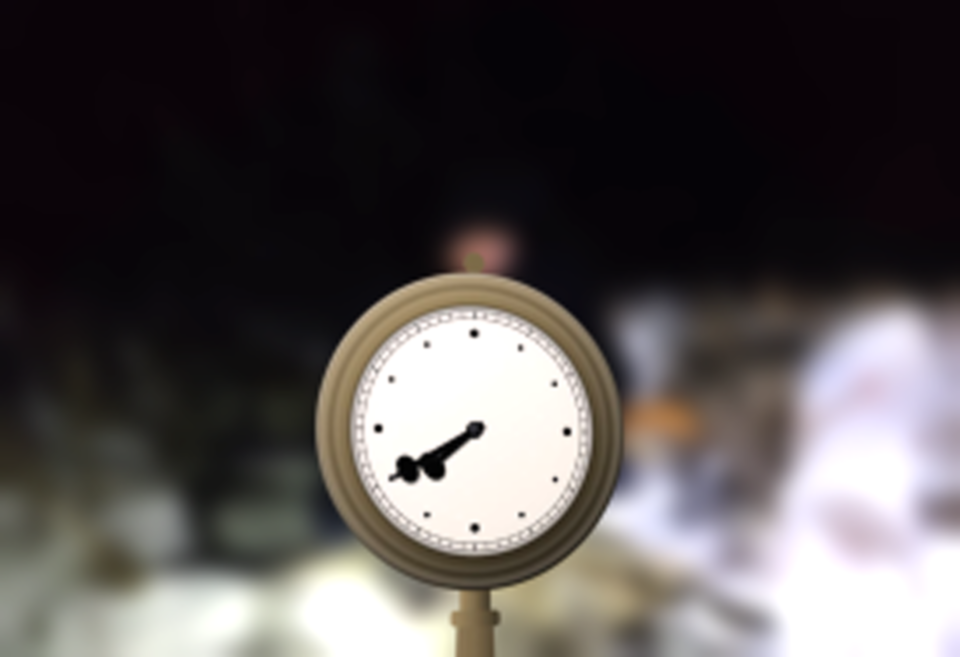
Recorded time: 7:40
